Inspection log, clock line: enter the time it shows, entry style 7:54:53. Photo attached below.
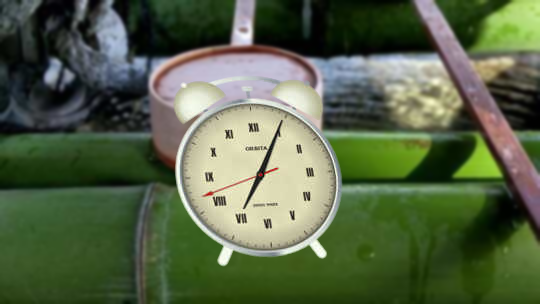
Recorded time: 7:04:42
